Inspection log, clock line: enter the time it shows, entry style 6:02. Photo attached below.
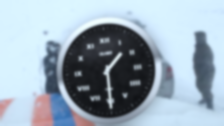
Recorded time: 1:30
